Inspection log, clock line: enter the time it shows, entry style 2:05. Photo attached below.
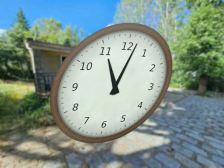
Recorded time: 11:02
